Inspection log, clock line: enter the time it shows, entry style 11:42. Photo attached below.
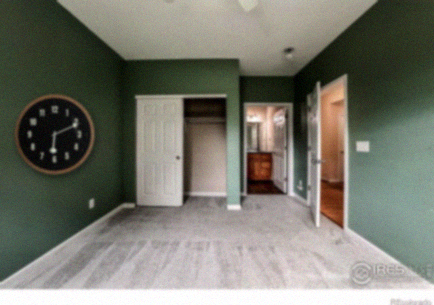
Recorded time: 6:11
